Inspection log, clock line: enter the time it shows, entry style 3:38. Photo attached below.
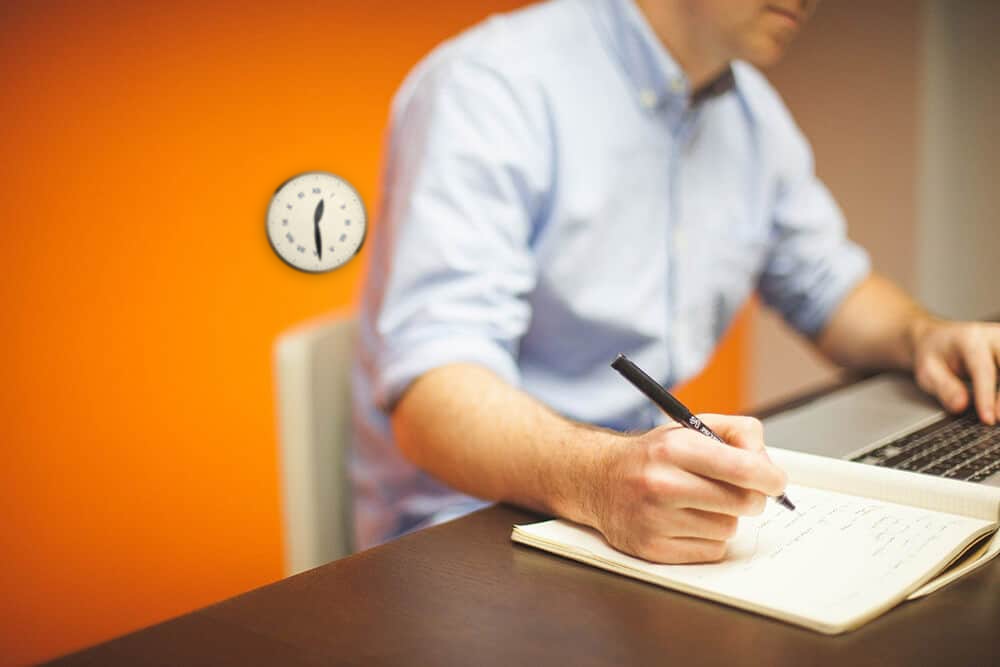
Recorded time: 12:29
